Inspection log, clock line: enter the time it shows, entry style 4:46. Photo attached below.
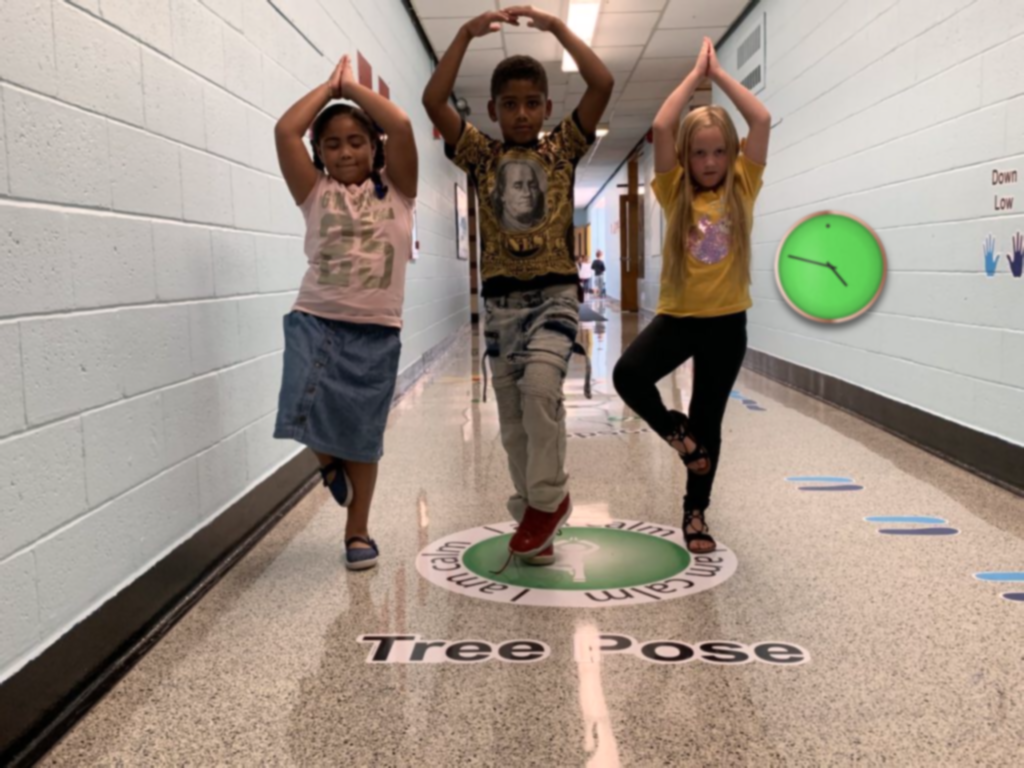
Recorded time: 4:48
